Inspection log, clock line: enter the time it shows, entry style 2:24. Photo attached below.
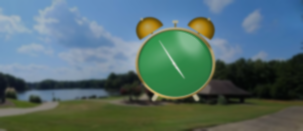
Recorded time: 4:55
